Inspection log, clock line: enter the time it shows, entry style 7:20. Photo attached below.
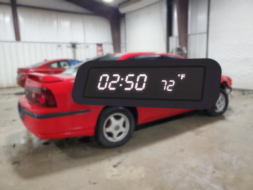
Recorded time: 2:50
